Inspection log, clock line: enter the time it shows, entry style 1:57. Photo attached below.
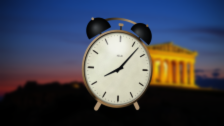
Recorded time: 8:07
